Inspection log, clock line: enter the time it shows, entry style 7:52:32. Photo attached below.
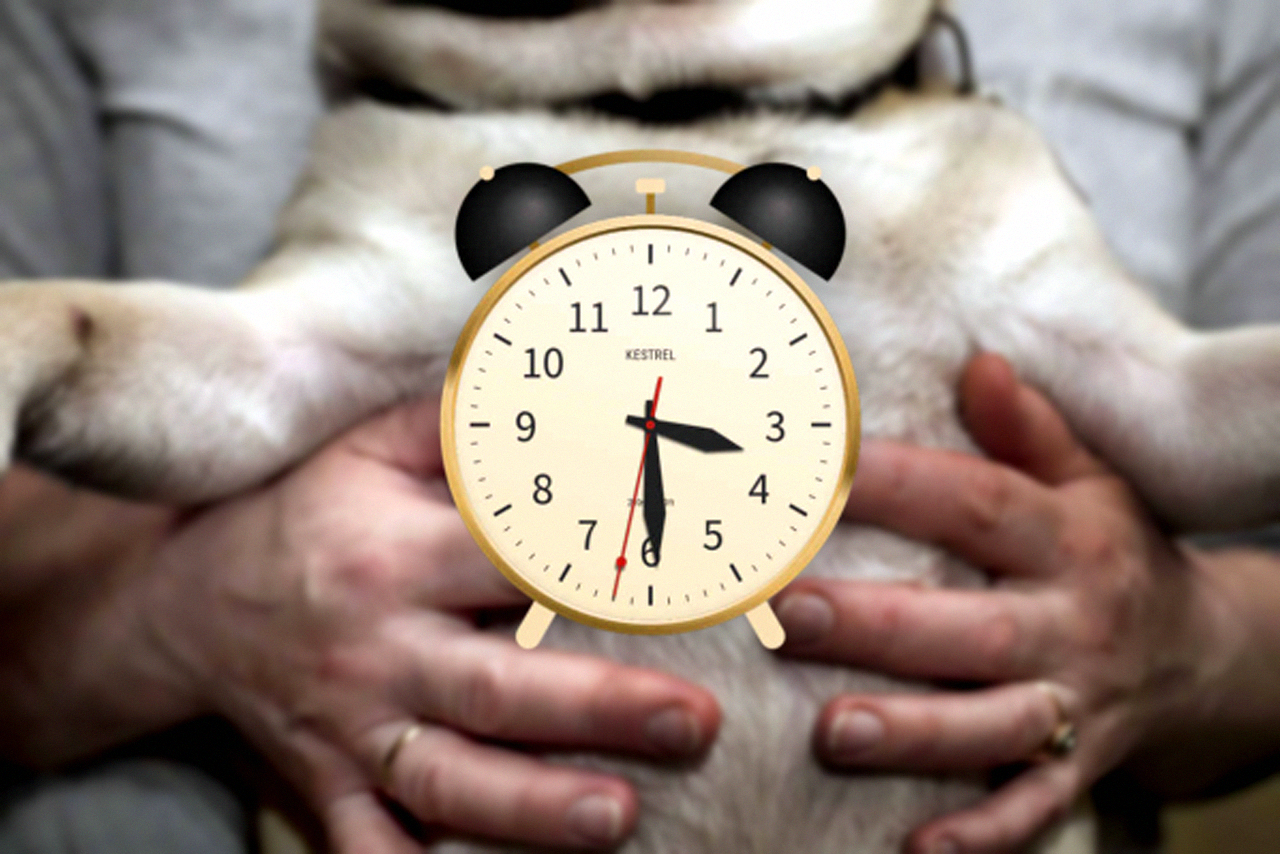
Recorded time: 3:29:32
